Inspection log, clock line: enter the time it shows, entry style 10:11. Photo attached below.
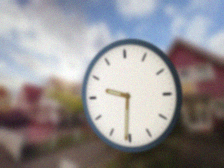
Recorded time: 9:31
